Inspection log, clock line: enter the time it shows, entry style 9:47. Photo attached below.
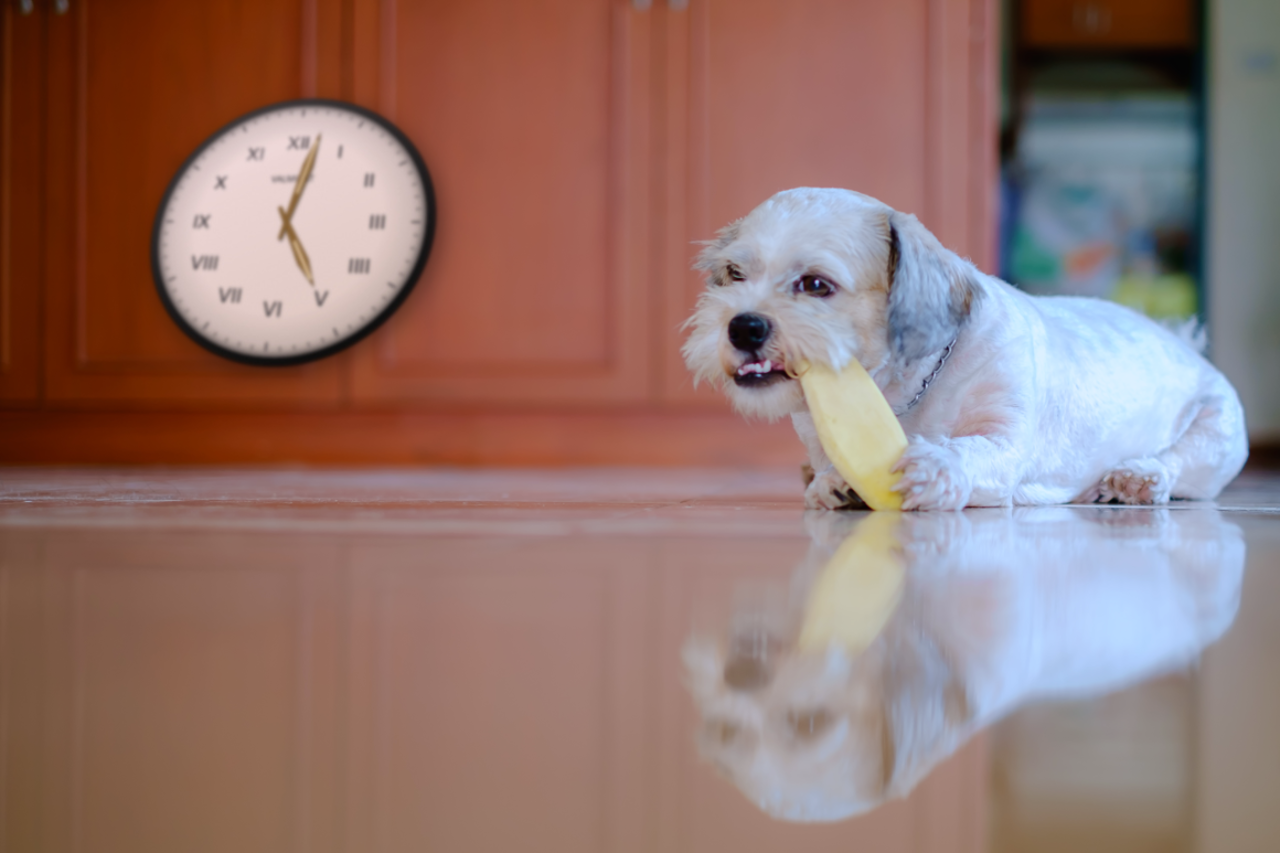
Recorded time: 5:02
